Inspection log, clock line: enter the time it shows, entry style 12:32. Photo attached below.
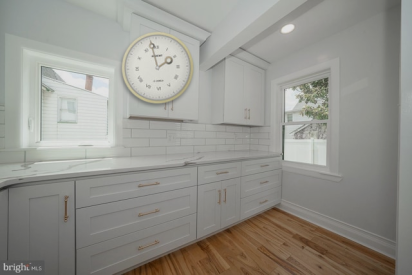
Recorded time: 1:58
